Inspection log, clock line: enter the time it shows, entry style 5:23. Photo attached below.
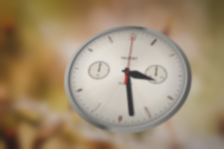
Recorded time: 3:28
